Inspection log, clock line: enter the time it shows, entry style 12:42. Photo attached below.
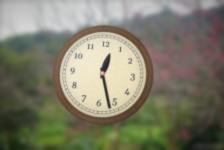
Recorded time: 12:27
